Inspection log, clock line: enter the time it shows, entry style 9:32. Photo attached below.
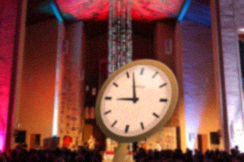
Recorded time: 8:57
